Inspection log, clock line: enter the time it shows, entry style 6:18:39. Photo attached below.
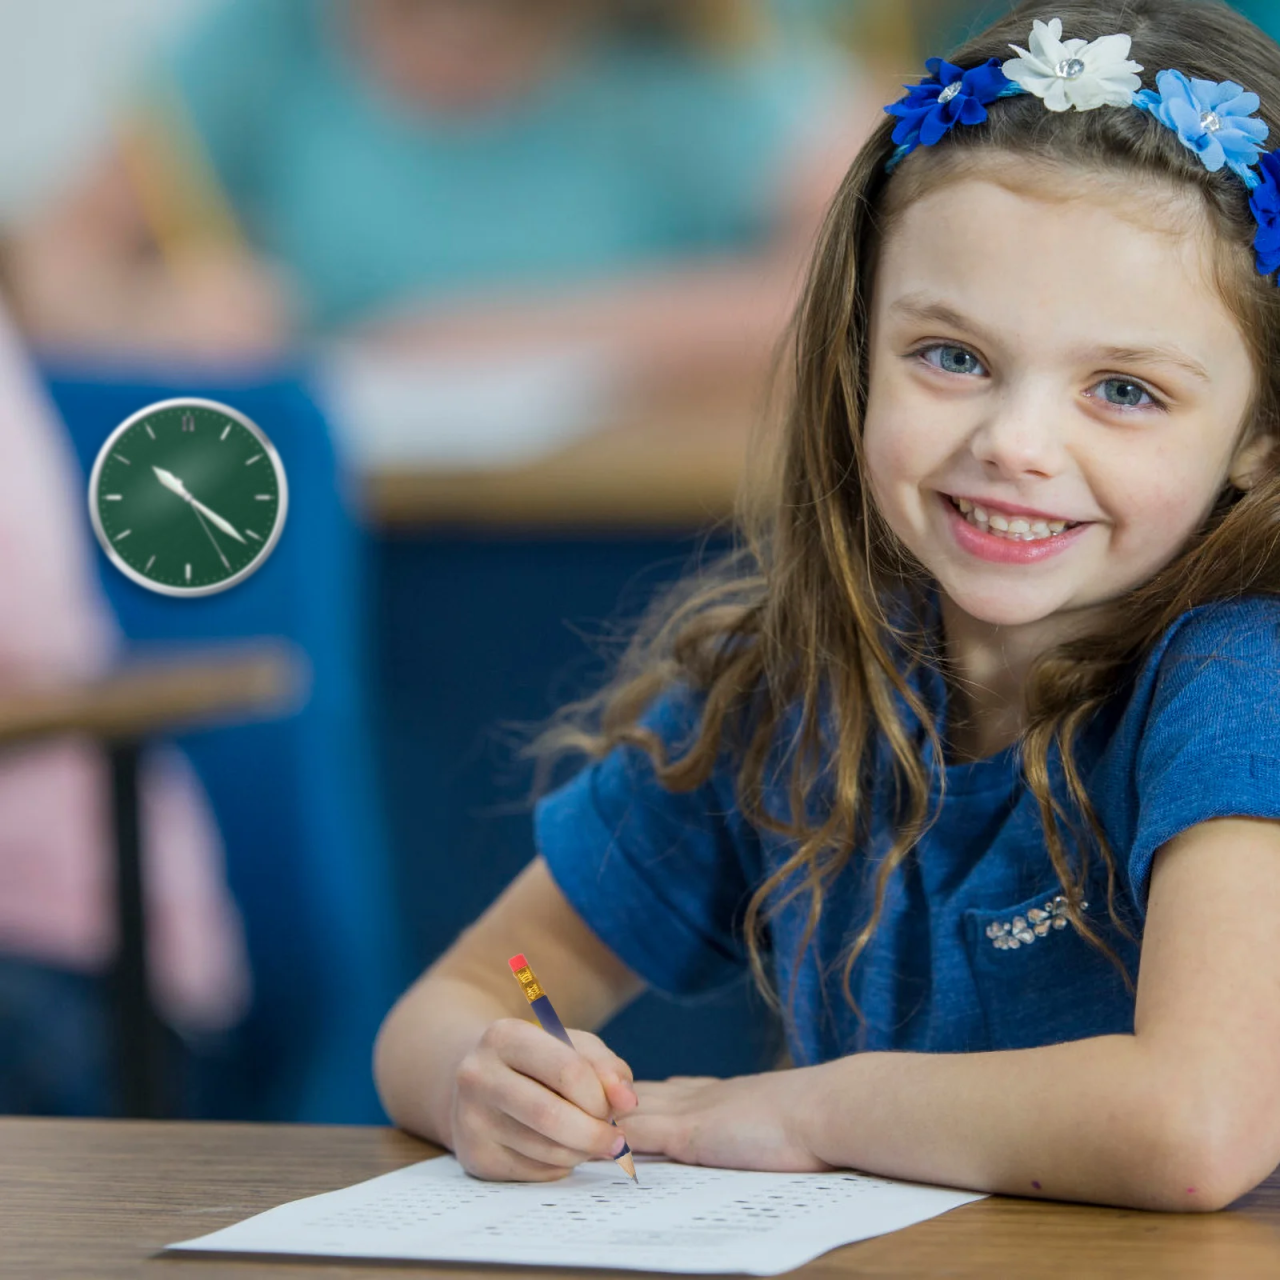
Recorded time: 10:21:25
